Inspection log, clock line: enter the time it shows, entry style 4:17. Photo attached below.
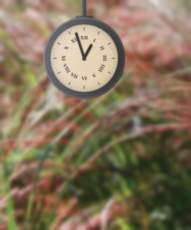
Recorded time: 12:57
